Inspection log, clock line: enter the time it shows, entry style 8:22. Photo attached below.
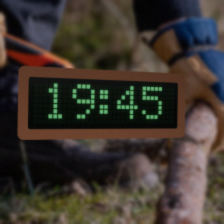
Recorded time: 19:45
